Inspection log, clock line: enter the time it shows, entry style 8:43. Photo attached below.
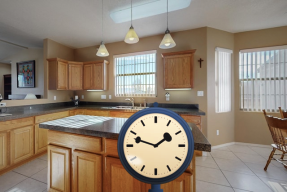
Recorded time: 1:48
